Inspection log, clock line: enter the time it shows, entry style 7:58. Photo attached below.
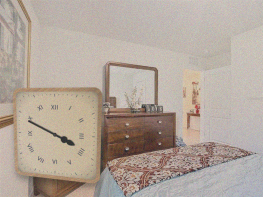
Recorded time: 3:49
